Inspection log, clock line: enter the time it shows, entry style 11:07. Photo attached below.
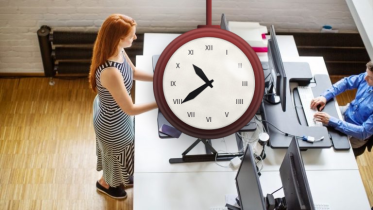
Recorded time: 10:39
